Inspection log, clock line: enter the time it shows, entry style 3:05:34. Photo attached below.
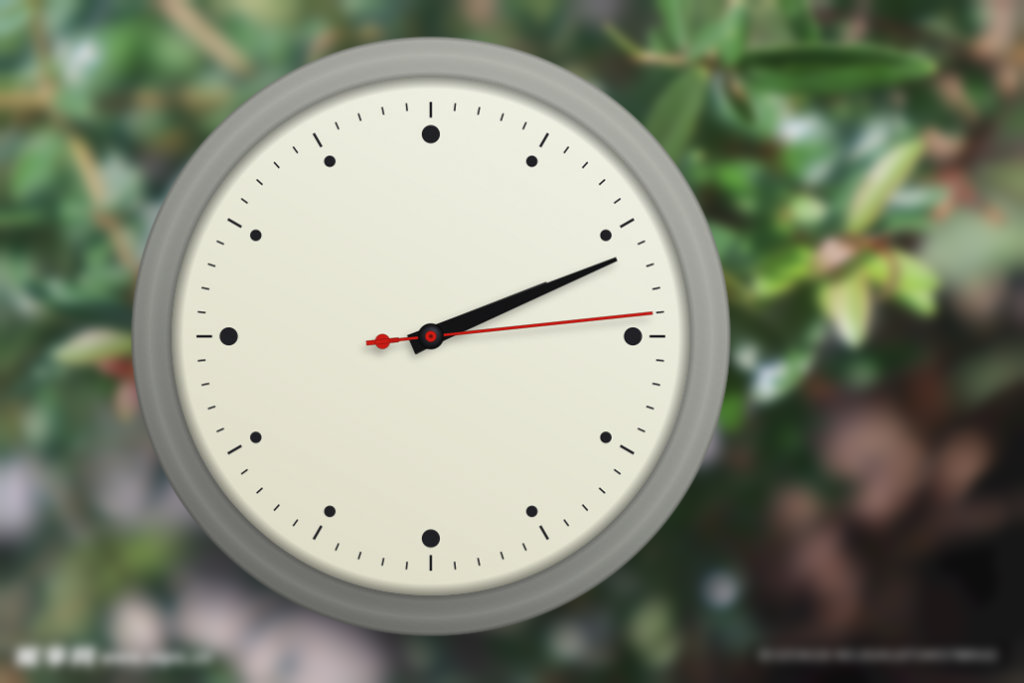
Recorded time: 2:11:14
